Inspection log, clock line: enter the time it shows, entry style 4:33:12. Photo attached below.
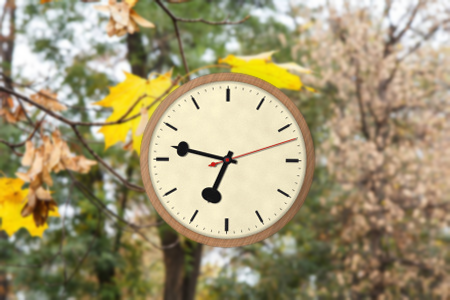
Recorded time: 6:47:12
